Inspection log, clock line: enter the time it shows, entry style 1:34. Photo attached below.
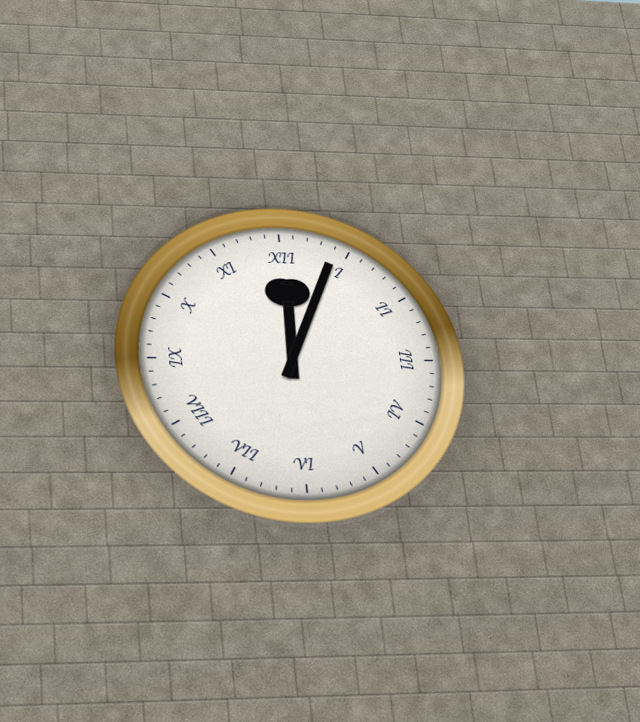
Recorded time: 12:04
